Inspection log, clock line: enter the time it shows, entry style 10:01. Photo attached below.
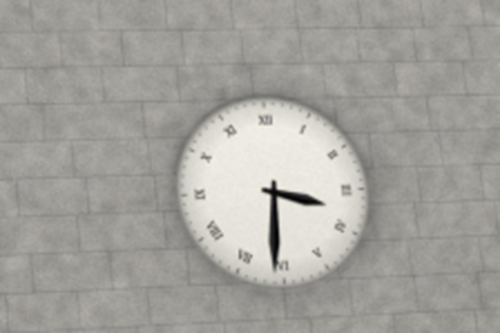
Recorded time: 3:31
